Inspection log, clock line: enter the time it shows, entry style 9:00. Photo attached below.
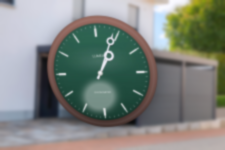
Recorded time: 1:04
